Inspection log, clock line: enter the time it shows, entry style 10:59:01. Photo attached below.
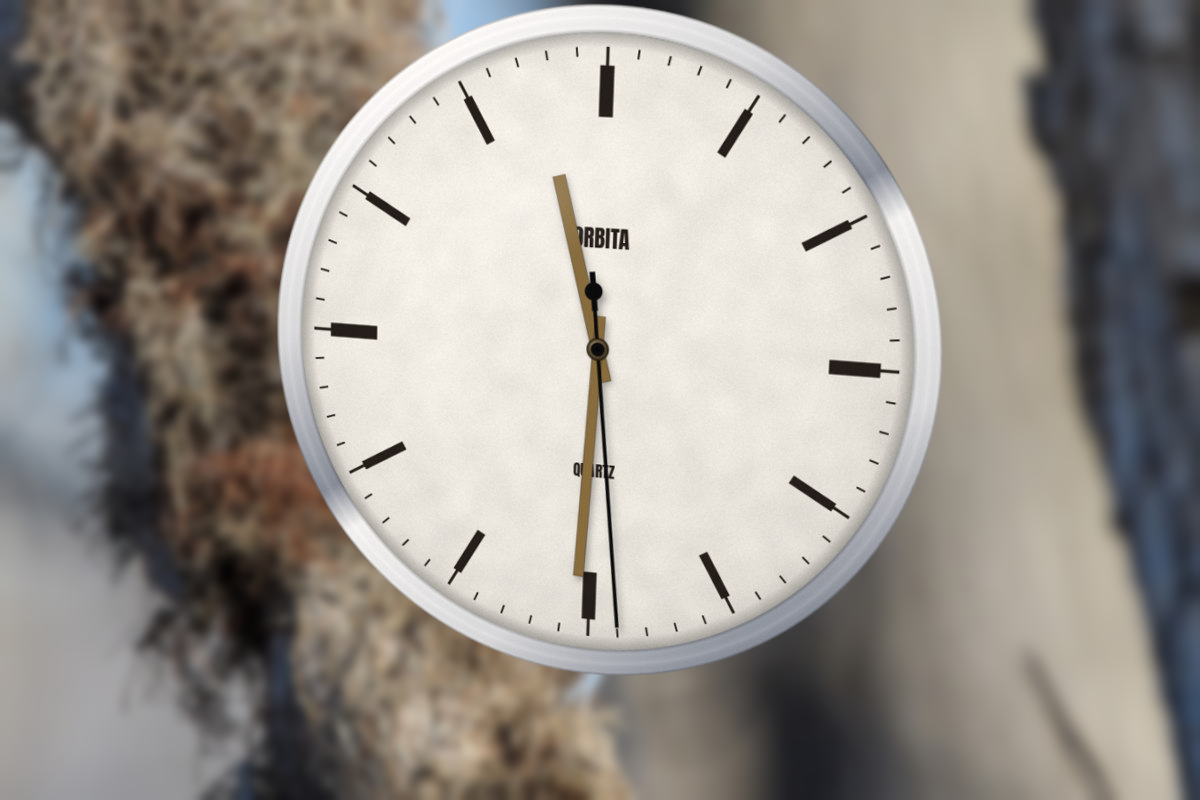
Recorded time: 11:30:29
